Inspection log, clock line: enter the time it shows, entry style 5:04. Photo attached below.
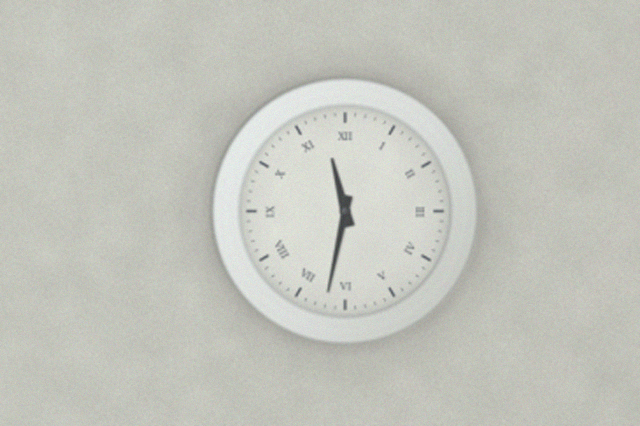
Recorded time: 11:32
